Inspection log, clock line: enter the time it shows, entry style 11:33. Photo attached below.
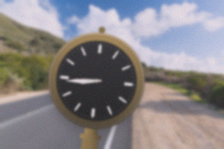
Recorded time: 8:44
